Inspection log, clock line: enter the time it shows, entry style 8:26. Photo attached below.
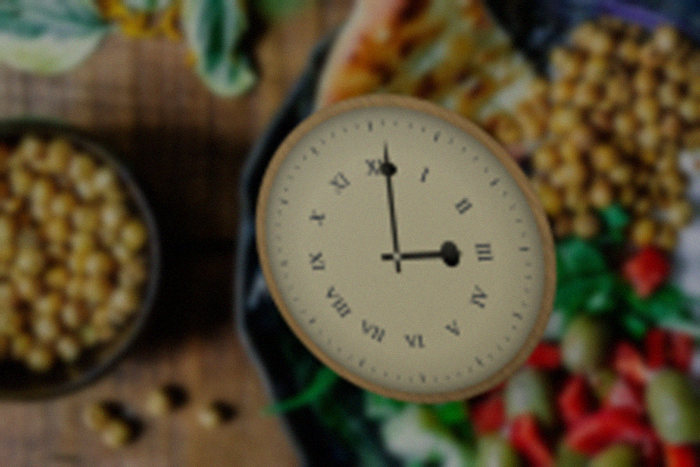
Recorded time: 3:01
